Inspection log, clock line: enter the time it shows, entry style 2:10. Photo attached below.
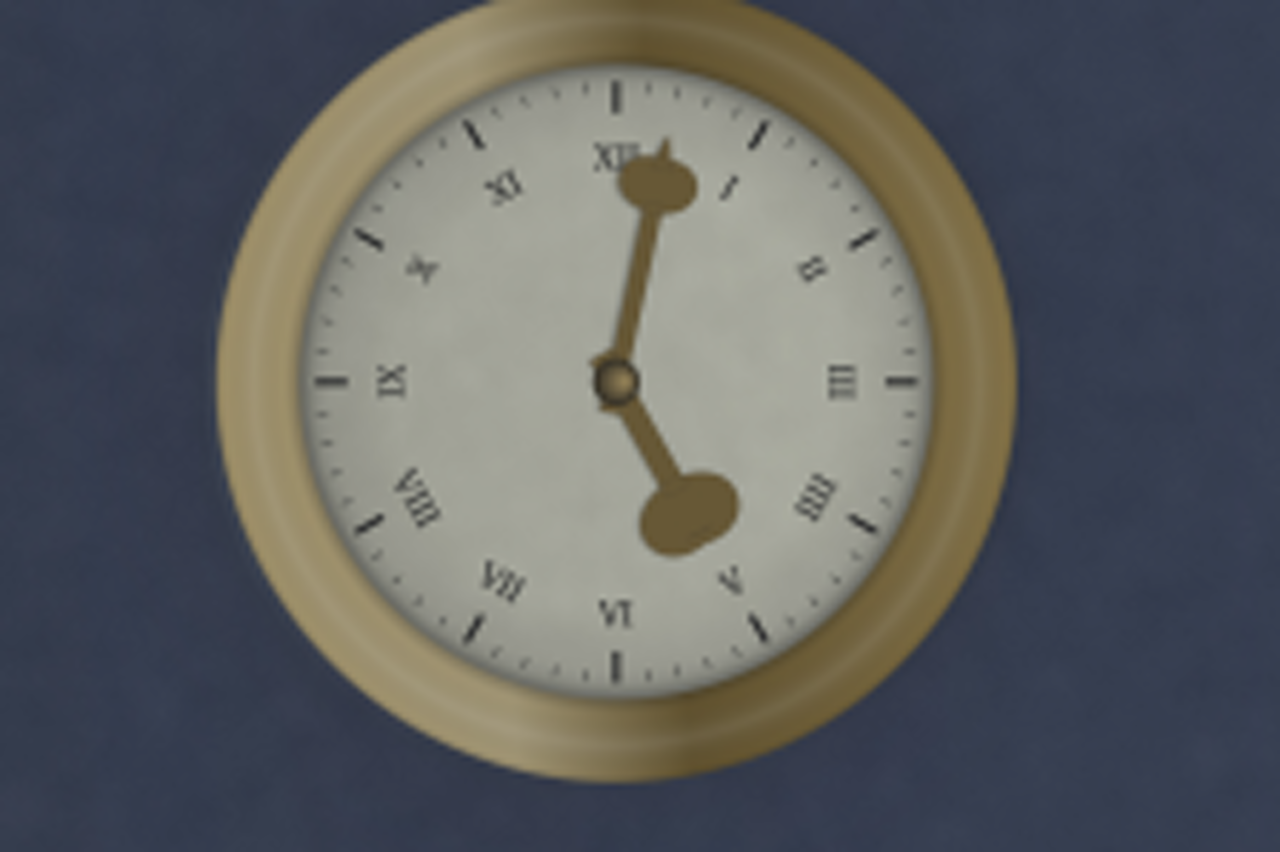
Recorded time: 5:02
